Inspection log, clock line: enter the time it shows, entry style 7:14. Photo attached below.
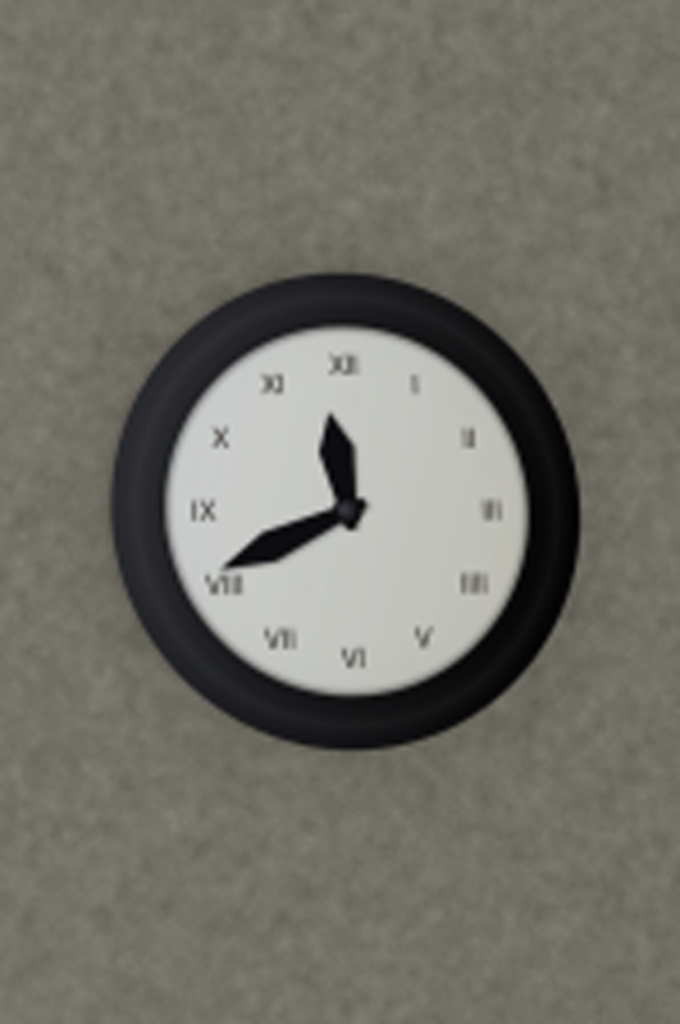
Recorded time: 11:41
